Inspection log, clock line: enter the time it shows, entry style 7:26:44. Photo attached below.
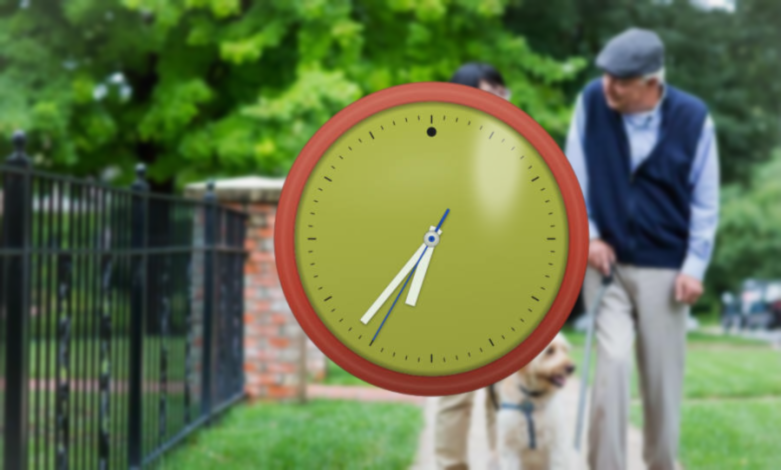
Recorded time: 6:36:35
